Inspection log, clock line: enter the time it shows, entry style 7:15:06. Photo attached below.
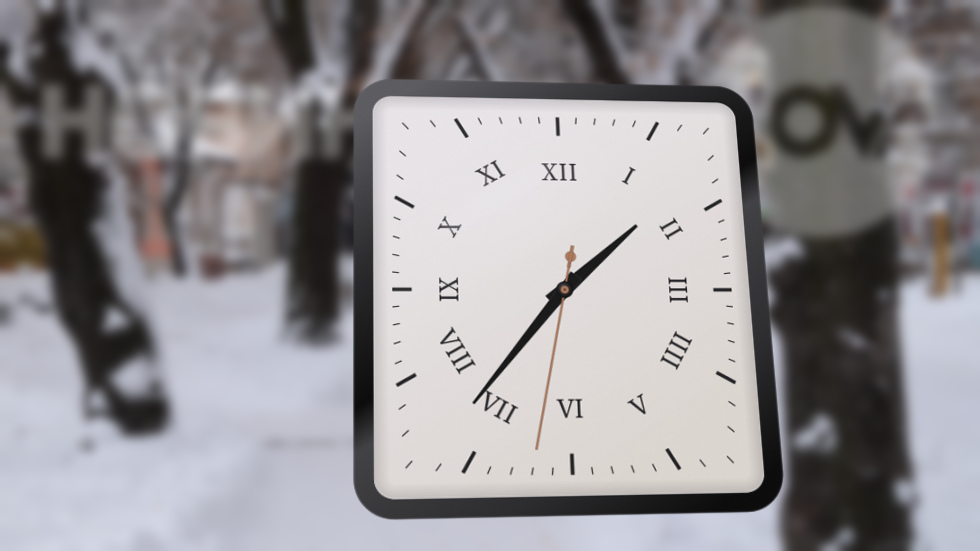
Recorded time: 1:36:32
